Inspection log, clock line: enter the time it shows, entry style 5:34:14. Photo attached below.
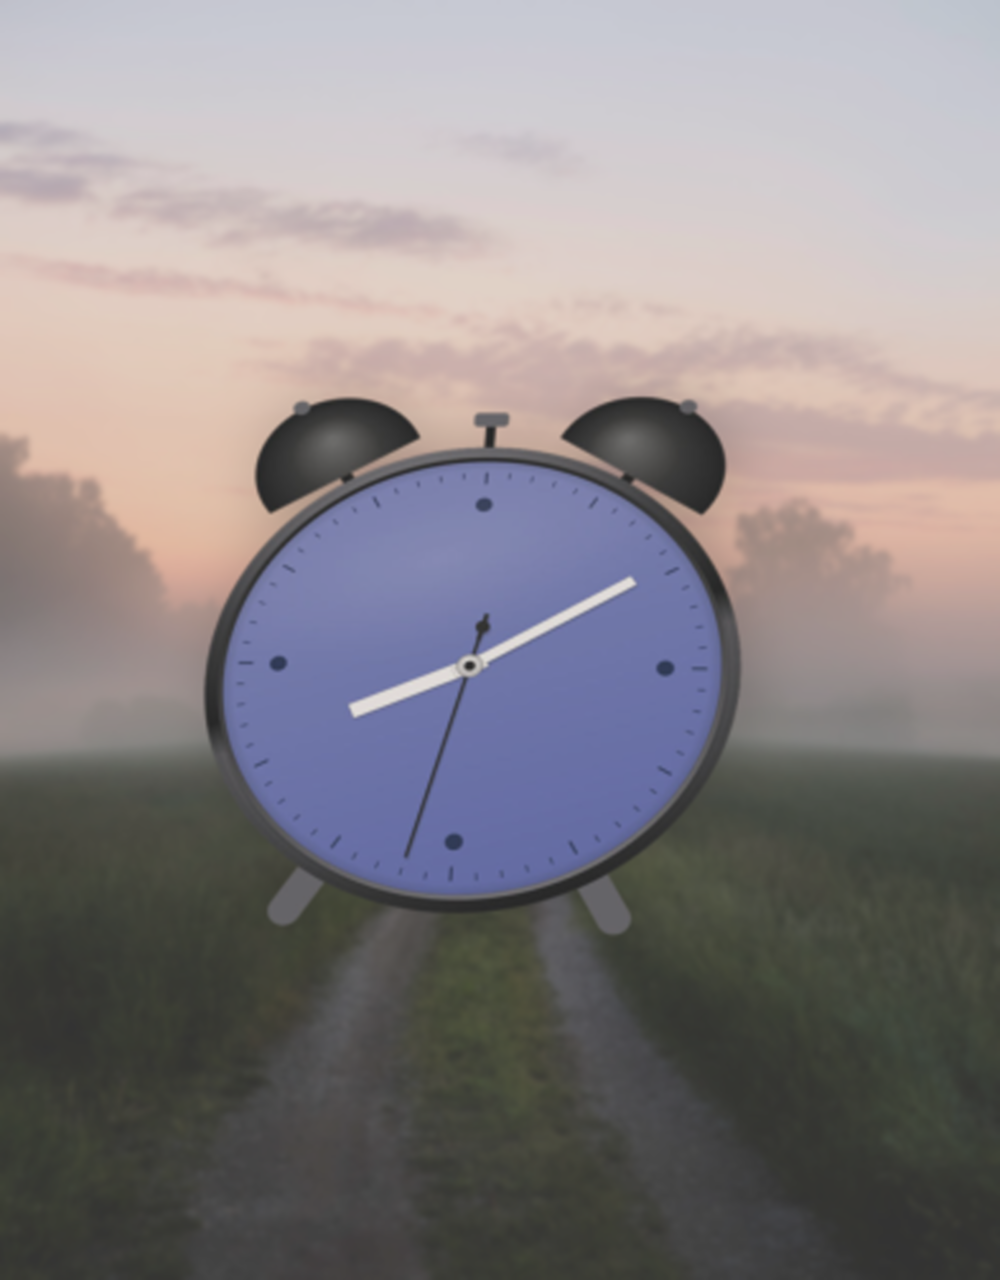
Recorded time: 8:09:32
